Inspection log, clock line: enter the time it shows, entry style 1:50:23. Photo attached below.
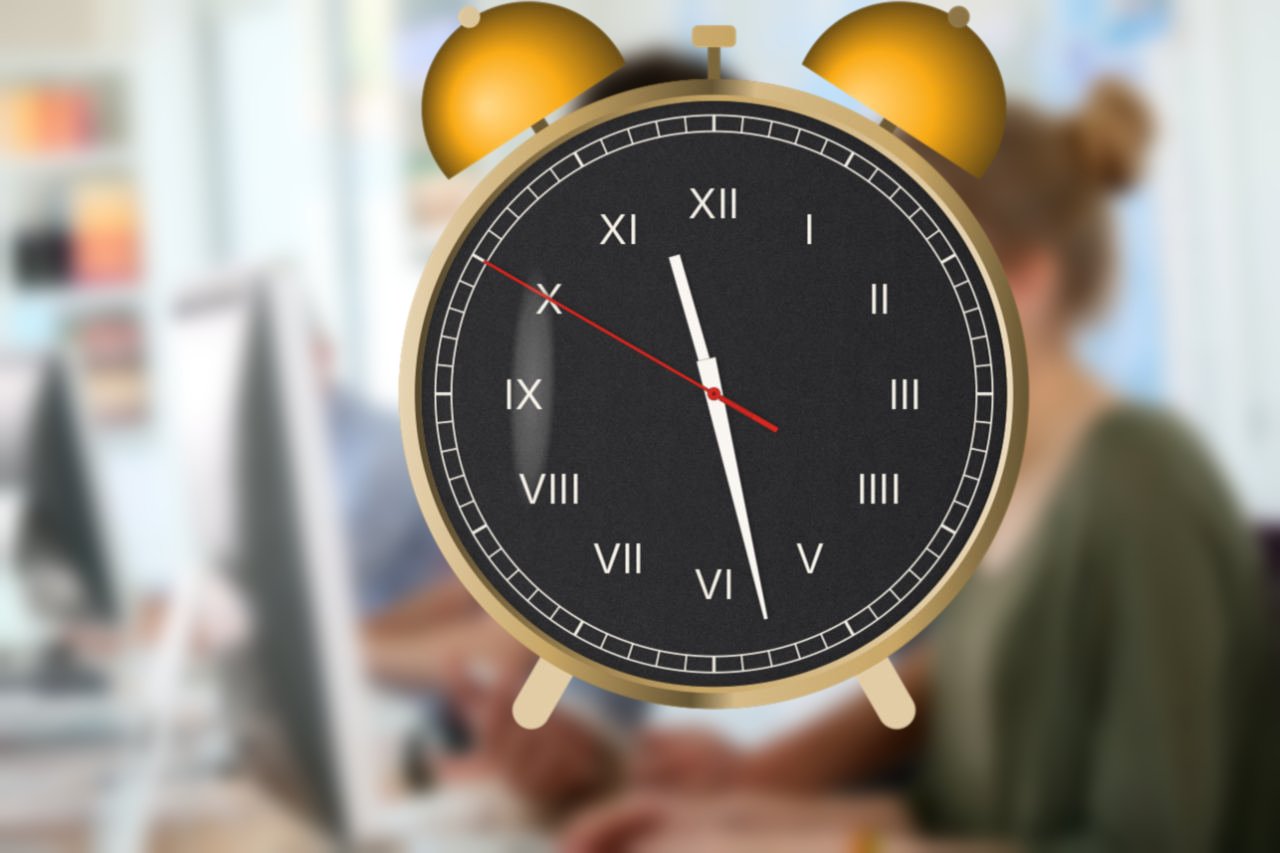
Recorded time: 11:27:50
